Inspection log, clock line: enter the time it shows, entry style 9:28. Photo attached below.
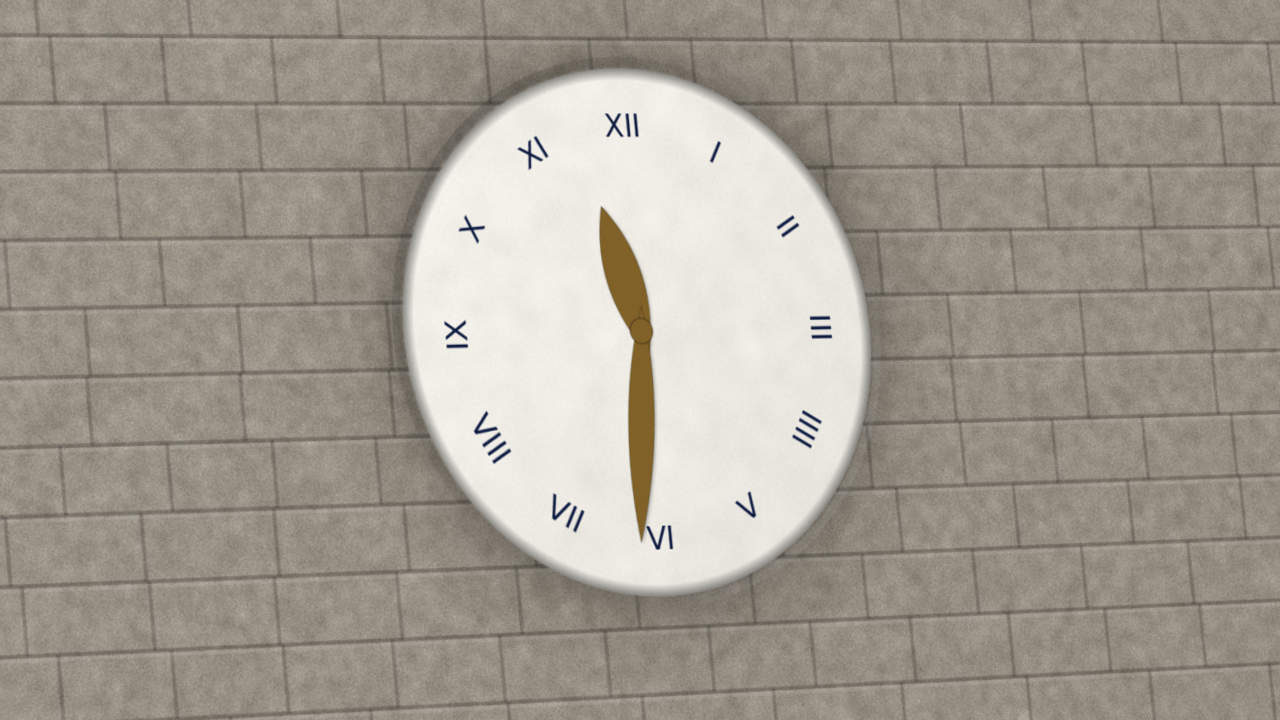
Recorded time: 11:31
